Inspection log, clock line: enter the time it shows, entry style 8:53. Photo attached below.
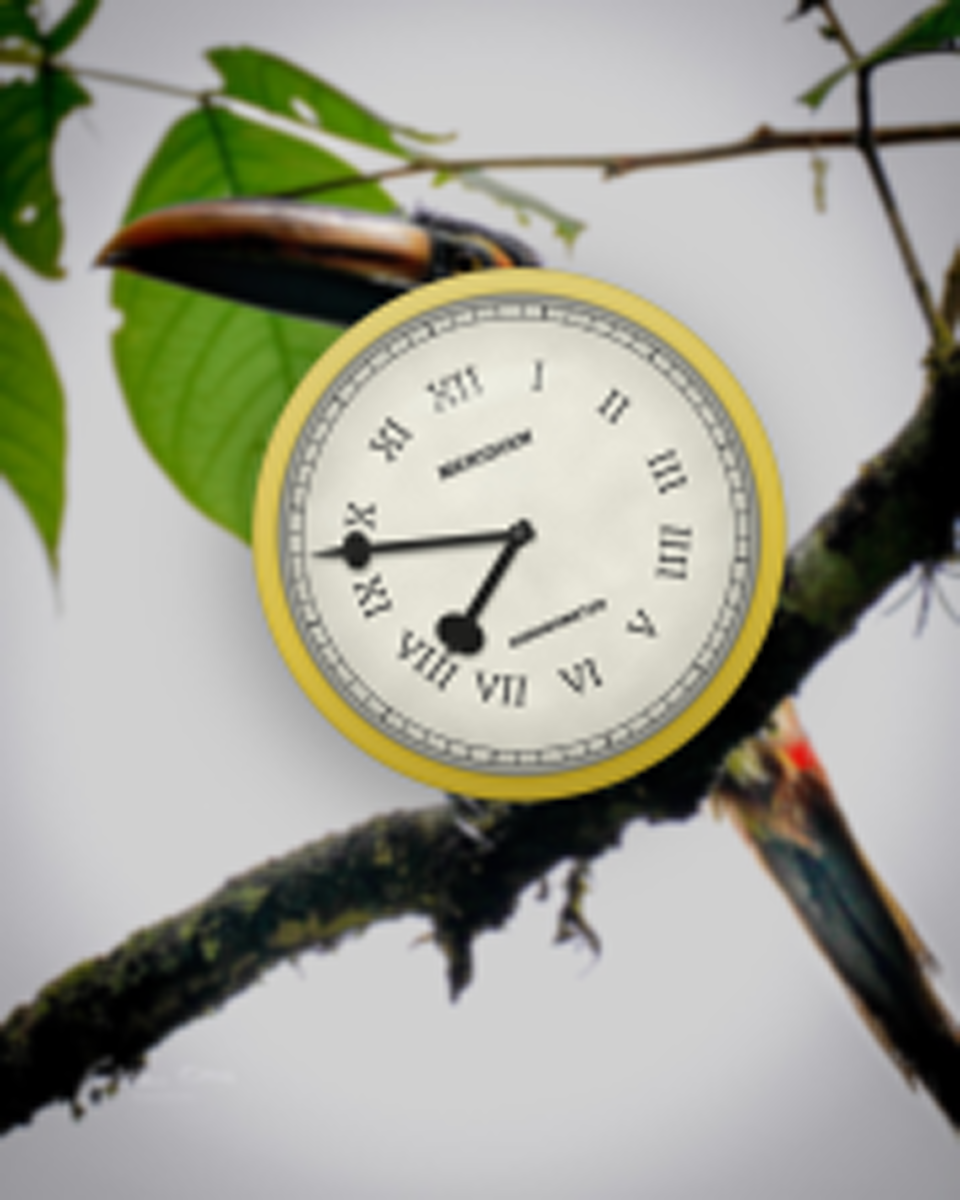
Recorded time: 7:48
